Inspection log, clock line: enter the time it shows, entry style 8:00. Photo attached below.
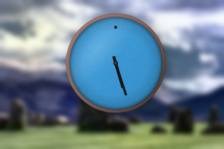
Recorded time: 5:27
